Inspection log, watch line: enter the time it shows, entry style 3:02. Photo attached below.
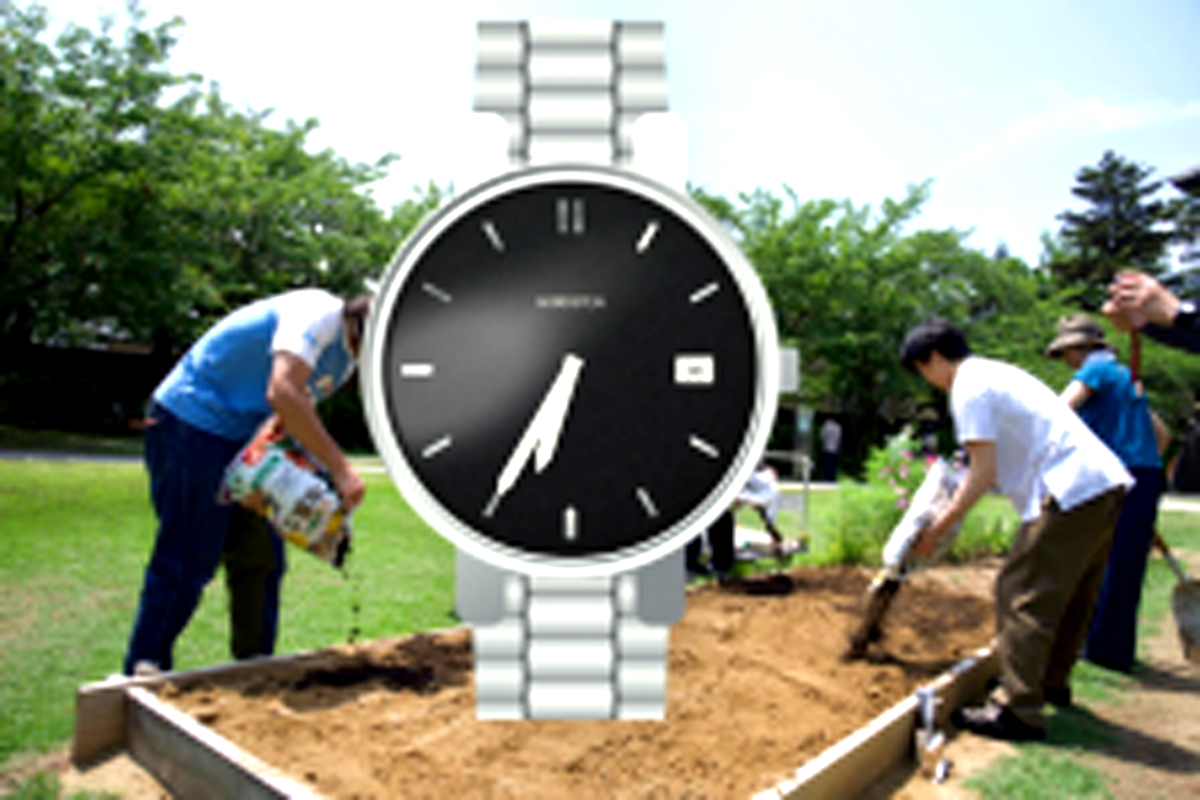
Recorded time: 6:35
